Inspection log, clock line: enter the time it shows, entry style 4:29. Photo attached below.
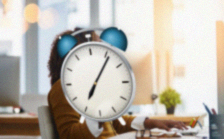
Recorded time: 7:06
